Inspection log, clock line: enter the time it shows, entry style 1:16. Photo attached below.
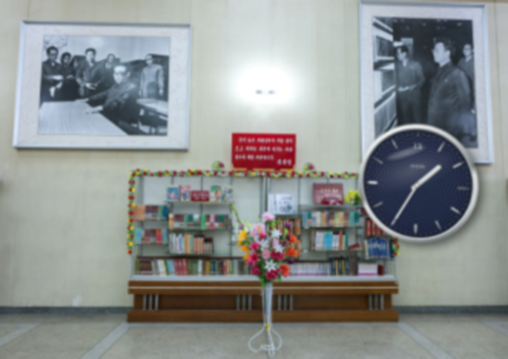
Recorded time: 1:35
